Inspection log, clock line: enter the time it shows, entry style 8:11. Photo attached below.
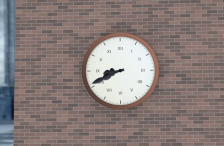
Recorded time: 8:41
